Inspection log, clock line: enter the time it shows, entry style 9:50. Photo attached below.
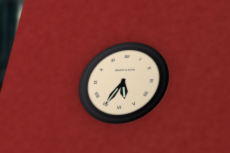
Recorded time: 5:35
